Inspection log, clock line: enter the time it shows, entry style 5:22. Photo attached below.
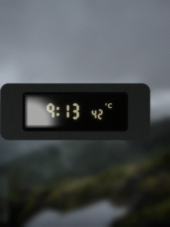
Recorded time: 9:13
